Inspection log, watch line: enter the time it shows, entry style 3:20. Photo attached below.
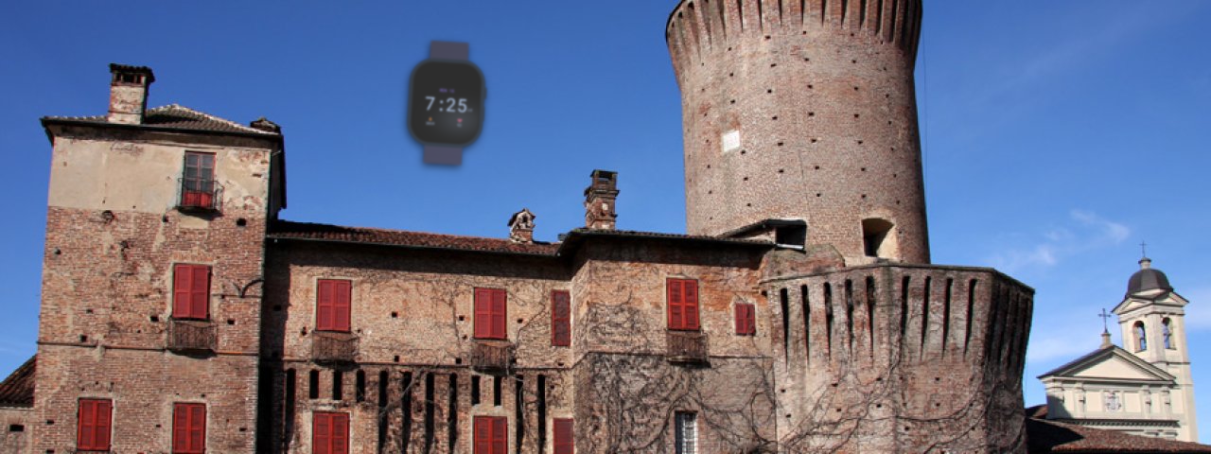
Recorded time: 7:25
